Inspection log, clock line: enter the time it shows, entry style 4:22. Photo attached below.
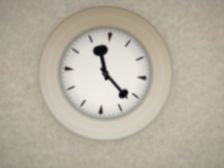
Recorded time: 11:22
